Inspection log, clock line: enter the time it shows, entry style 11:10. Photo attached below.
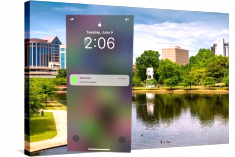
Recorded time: 2:06
